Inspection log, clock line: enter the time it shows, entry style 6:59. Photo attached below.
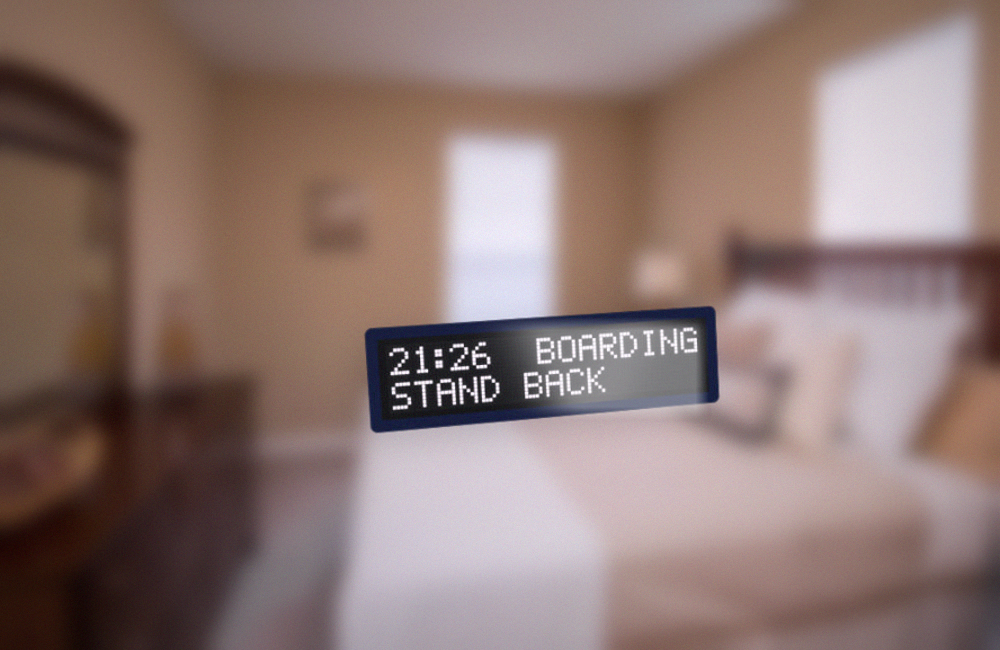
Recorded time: 21:26
